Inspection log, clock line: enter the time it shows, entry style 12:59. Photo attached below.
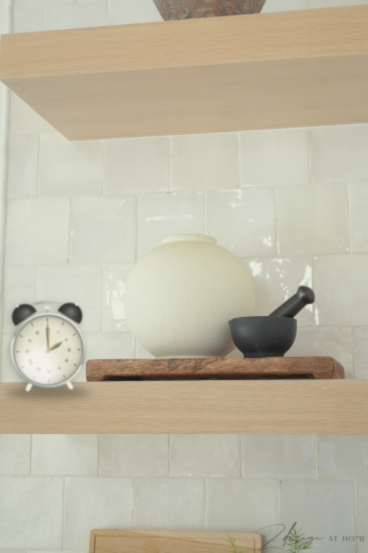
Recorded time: 2:00
